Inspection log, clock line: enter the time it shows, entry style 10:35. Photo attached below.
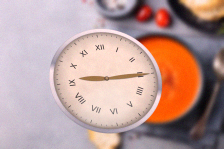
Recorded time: 9:15
